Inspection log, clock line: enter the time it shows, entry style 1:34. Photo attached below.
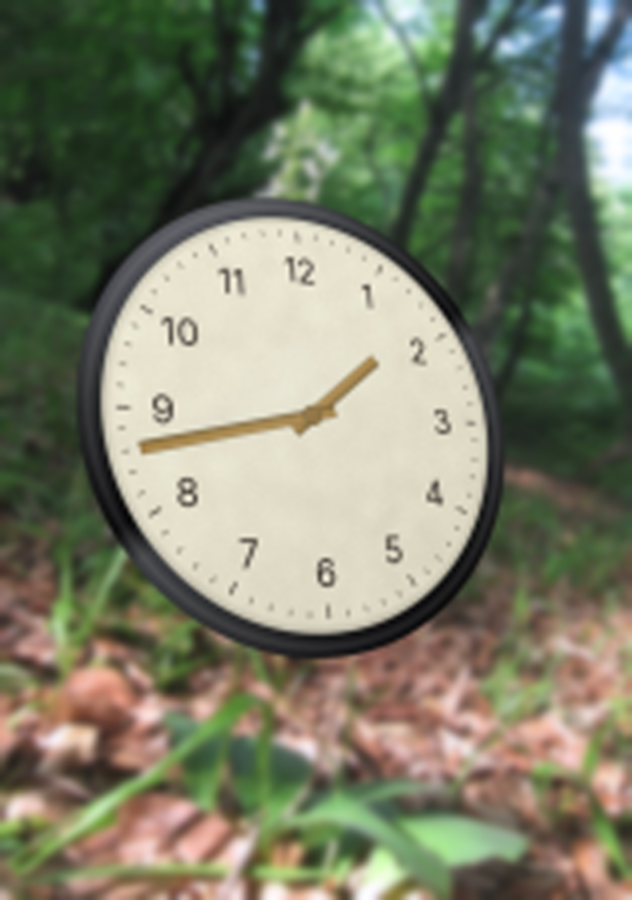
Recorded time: 1:43
